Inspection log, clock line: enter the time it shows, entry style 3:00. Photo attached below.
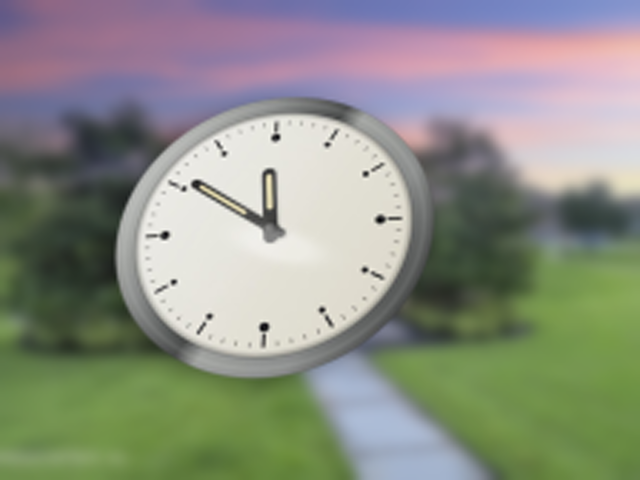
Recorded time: 11:51
